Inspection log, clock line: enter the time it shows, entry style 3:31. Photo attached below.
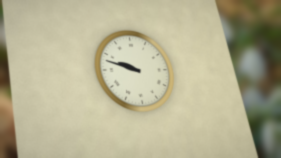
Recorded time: 9:48
